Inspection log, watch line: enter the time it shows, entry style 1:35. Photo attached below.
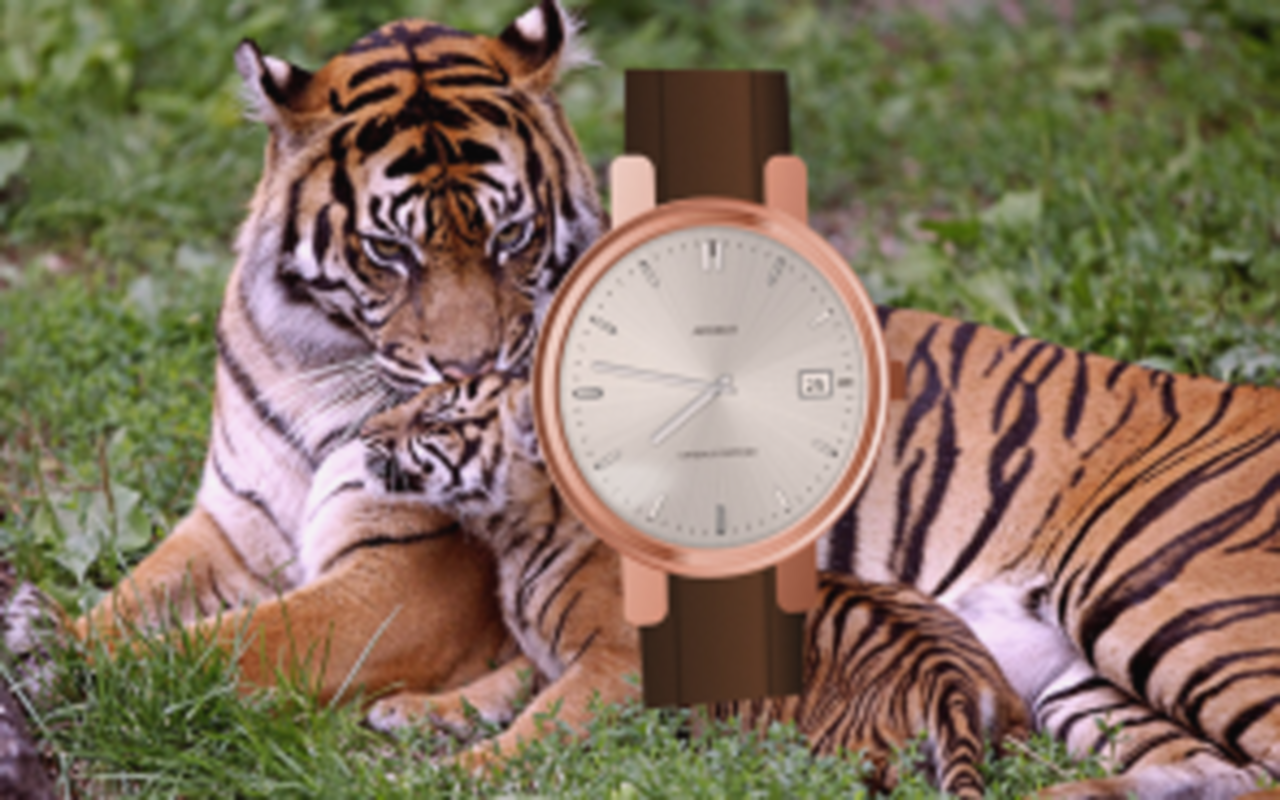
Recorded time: 7:47
